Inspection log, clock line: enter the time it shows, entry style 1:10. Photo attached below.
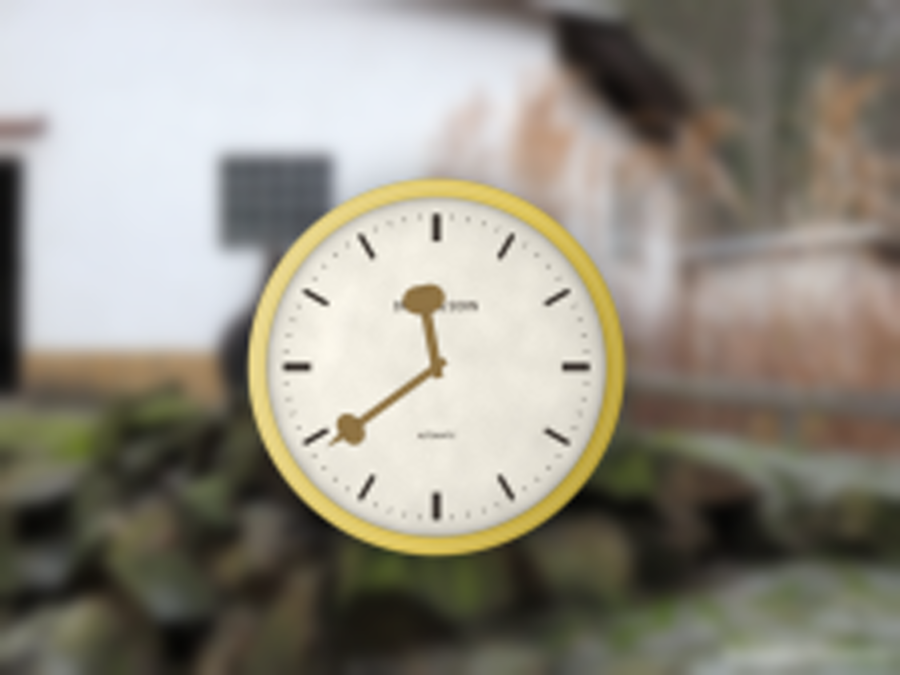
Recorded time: 11:39
